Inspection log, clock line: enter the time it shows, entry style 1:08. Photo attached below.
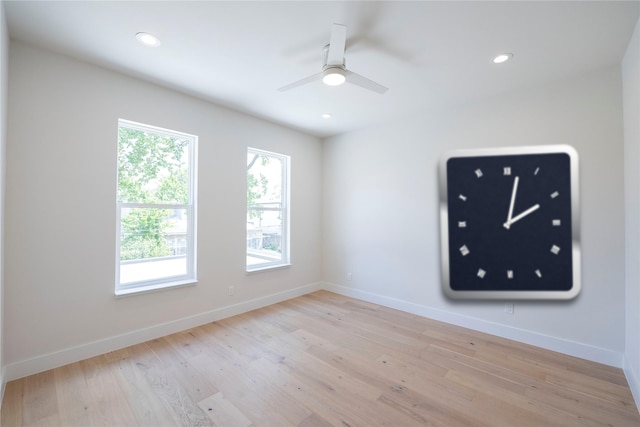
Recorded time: 2:02
